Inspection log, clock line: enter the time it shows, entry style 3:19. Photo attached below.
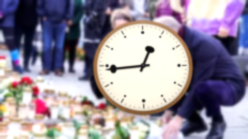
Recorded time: 12:44
